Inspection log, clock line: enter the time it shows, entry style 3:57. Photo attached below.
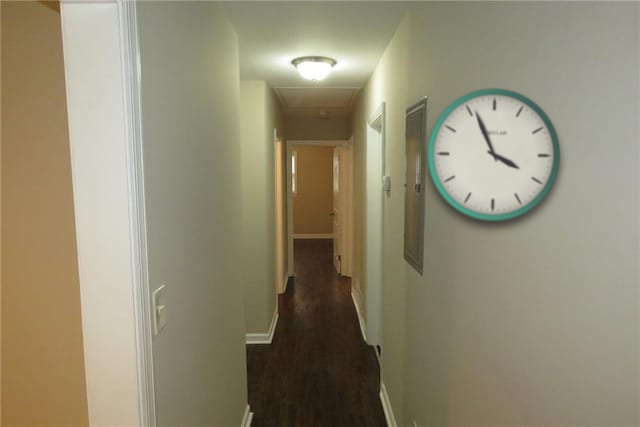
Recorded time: 3:56
